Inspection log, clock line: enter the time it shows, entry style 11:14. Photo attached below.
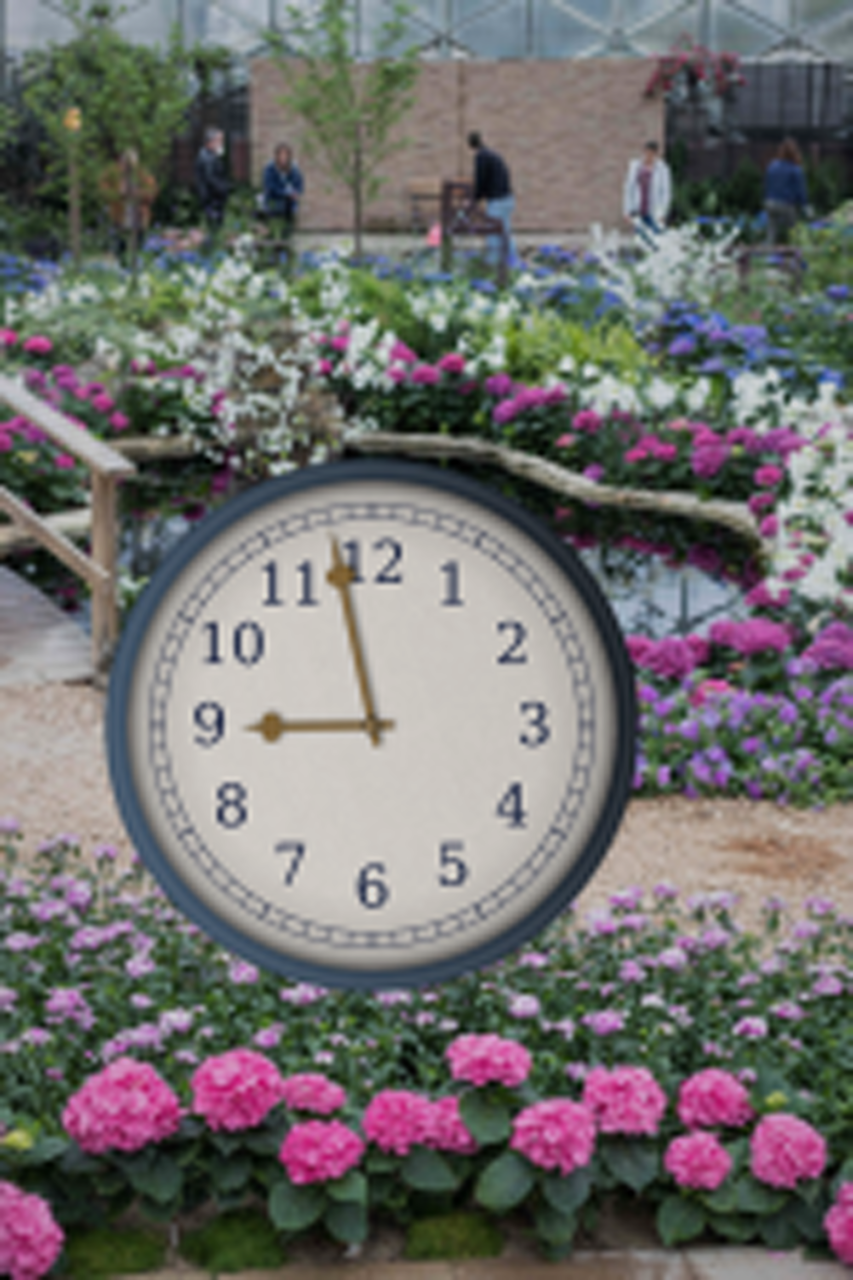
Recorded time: 8:58
